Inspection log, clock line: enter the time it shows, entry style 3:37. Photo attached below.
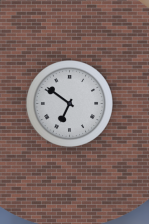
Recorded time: 6:51
